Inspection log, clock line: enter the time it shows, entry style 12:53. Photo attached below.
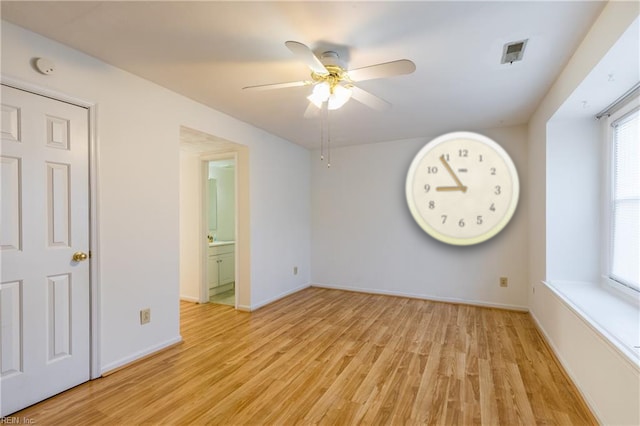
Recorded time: 8:54
